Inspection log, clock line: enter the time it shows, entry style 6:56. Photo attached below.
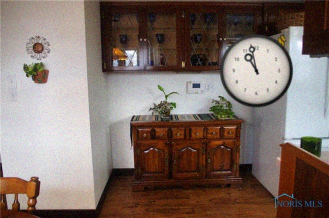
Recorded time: 10:58
